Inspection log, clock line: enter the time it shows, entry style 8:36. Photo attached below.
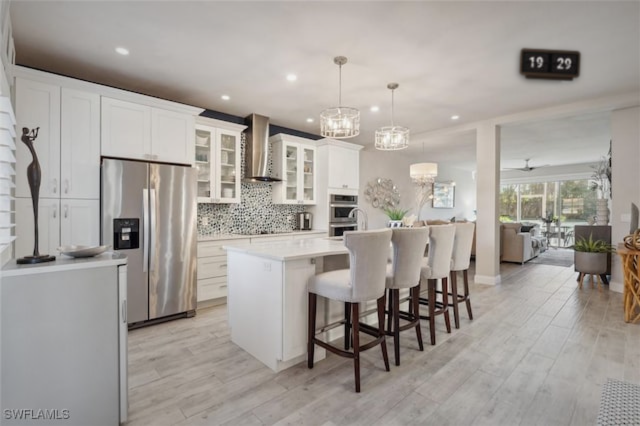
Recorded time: 19:29
